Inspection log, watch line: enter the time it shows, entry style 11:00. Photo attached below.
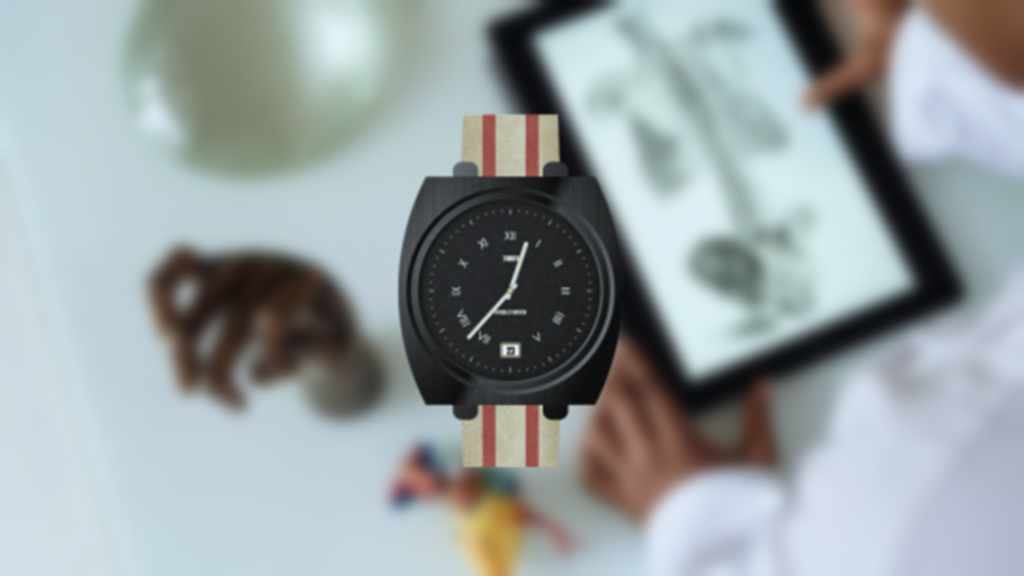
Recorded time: 12:37
